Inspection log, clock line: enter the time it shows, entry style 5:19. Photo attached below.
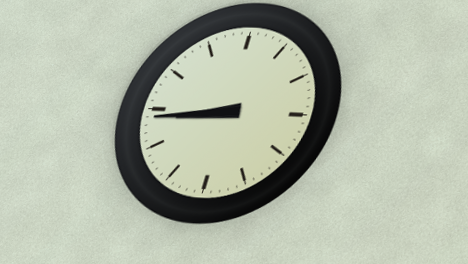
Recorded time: 8:44
